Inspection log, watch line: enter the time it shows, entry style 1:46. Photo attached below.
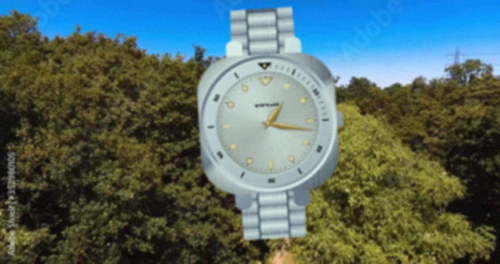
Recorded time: 1:17
